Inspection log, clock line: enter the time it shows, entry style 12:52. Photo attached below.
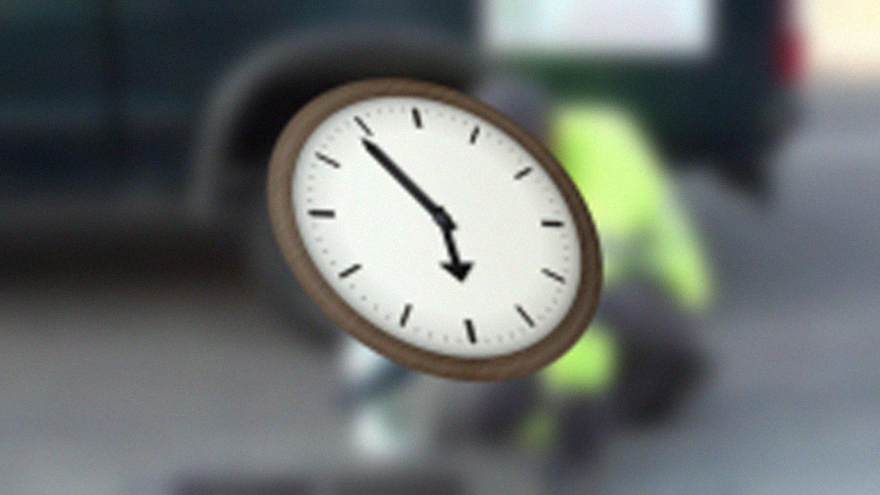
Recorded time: 5:54
